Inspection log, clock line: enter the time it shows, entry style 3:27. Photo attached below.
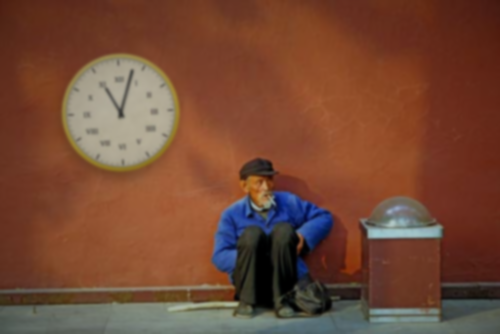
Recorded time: 11:03
